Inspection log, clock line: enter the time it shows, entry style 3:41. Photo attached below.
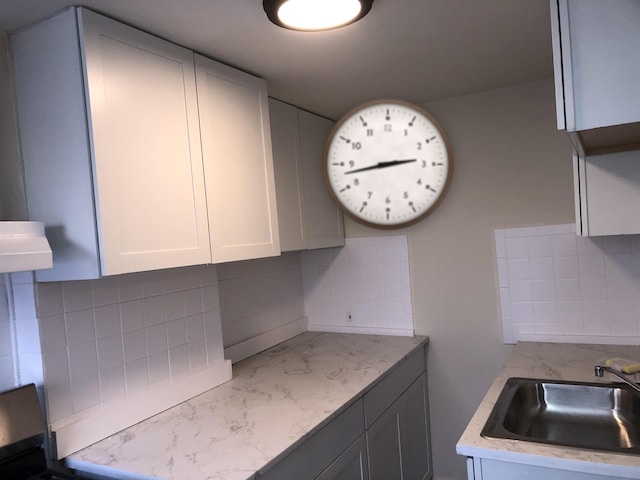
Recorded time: 2:43
